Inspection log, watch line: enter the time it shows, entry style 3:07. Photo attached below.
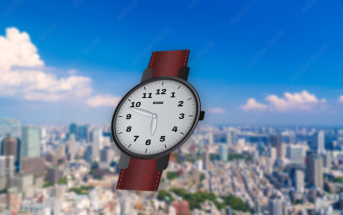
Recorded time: 5:48
